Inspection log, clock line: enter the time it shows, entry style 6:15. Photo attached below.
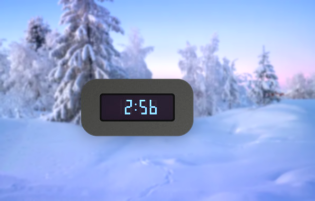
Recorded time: 2:56
